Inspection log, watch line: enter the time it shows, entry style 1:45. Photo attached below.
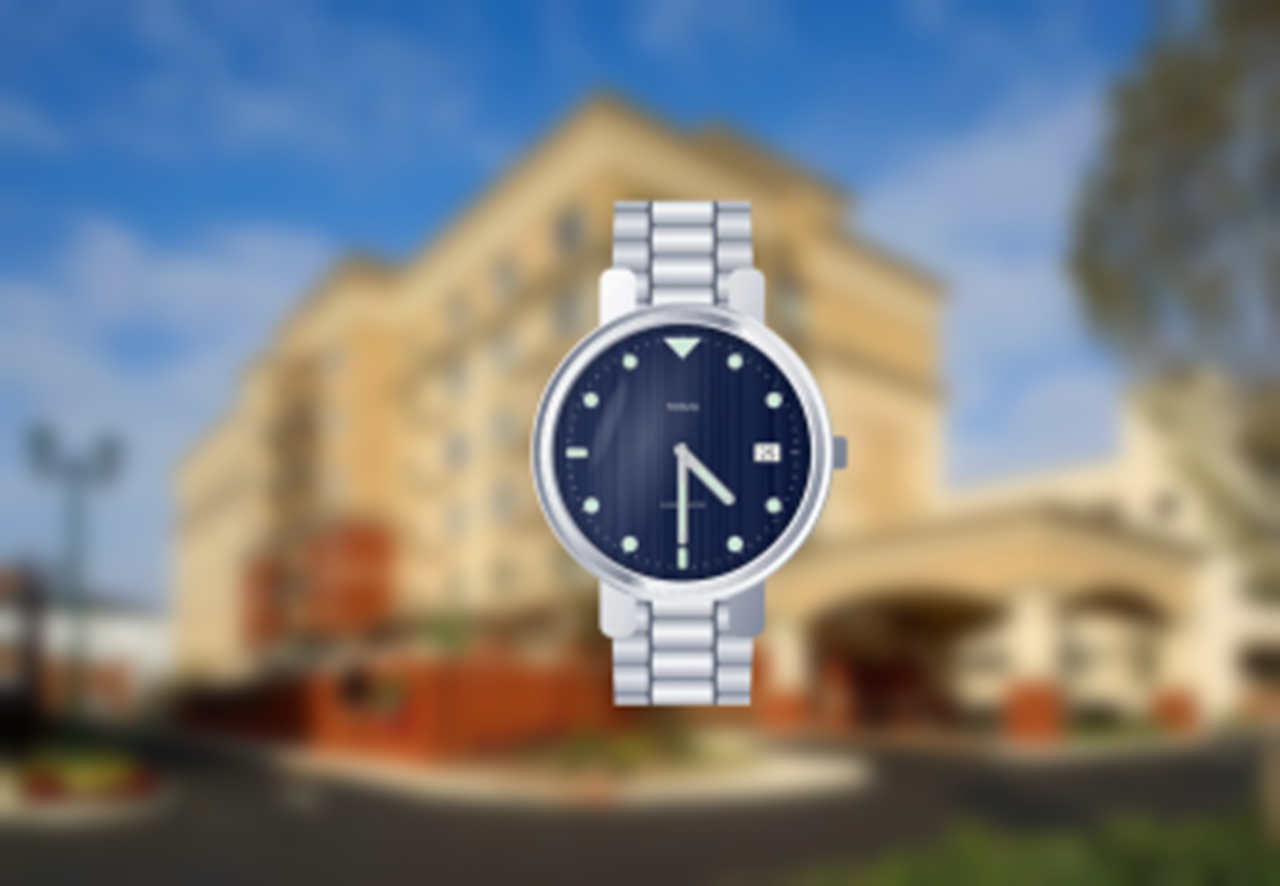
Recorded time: 4:30
